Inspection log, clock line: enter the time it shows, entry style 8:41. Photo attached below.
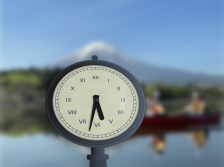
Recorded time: 5:32
